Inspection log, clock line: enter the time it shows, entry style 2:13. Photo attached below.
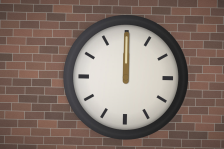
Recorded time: 12:00
